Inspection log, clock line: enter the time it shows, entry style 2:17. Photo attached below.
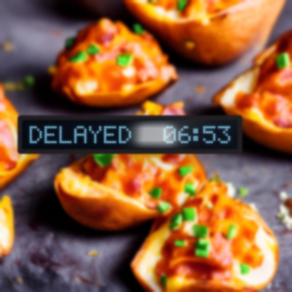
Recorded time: 6:53
